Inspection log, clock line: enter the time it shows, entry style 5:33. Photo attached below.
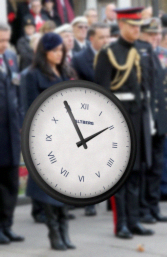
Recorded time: 1:55
